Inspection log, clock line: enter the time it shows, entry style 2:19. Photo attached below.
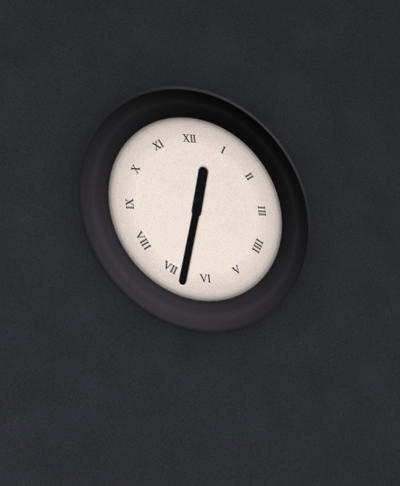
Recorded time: 12:33
